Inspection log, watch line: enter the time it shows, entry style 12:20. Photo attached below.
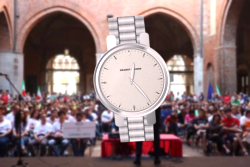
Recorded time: 12:24
